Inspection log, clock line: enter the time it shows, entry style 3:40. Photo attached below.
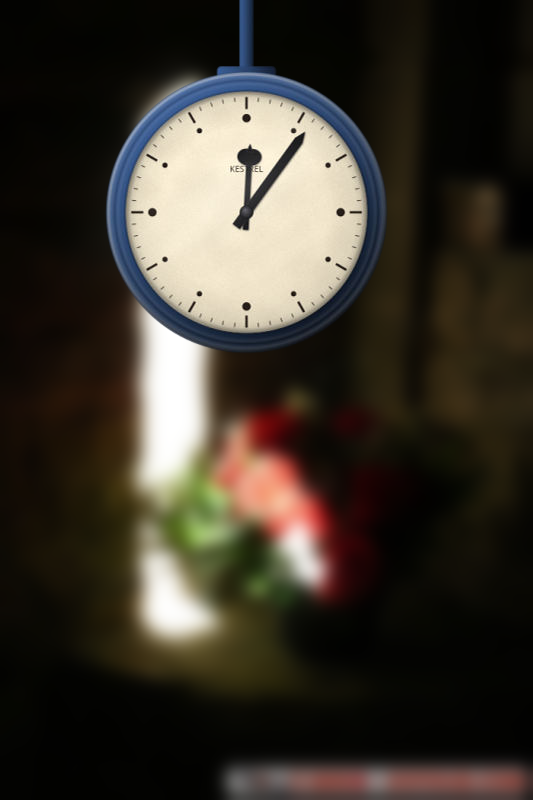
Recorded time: 12:06
